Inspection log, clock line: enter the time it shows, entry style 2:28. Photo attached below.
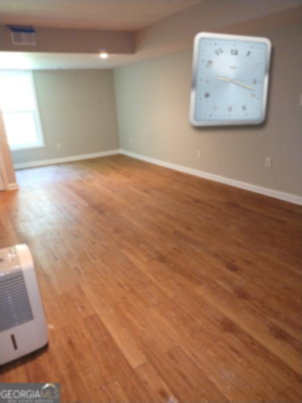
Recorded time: 9:18
